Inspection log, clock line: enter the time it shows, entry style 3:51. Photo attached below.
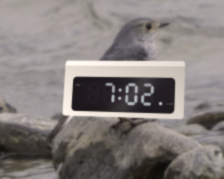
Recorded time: 7:02
